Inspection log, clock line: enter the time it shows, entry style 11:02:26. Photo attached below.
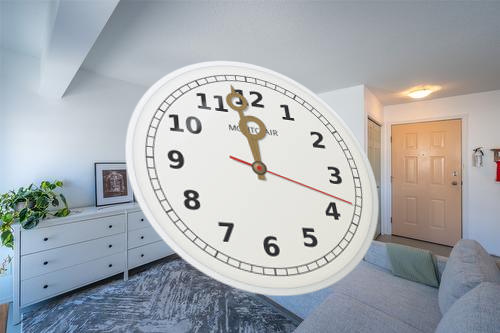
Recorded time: 11:58:18
